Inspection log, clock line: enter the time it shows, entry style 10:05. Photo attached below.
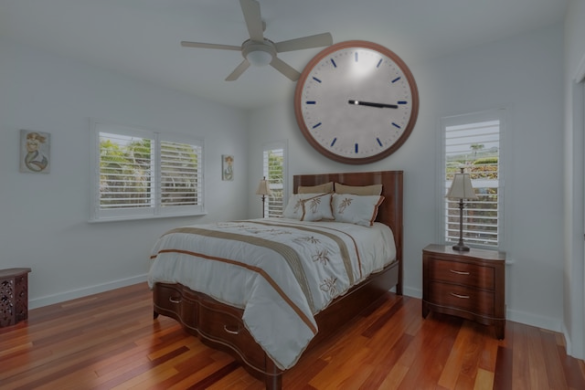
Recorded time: 3:16
